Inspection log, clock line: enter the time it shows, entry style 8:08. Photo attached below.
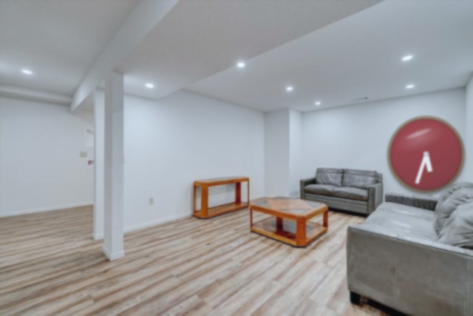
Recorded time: 5:33
